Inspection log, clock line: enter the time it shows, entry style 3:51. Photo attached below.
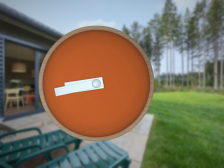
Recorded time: 8:43
